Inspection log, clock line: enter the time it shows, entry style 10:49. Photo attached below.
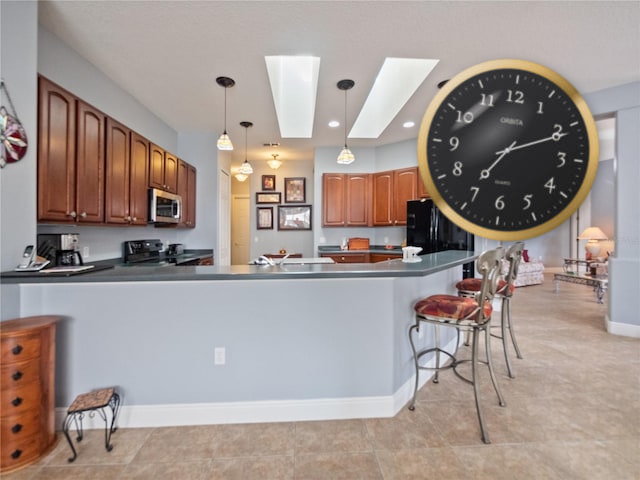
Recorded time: 7:11
